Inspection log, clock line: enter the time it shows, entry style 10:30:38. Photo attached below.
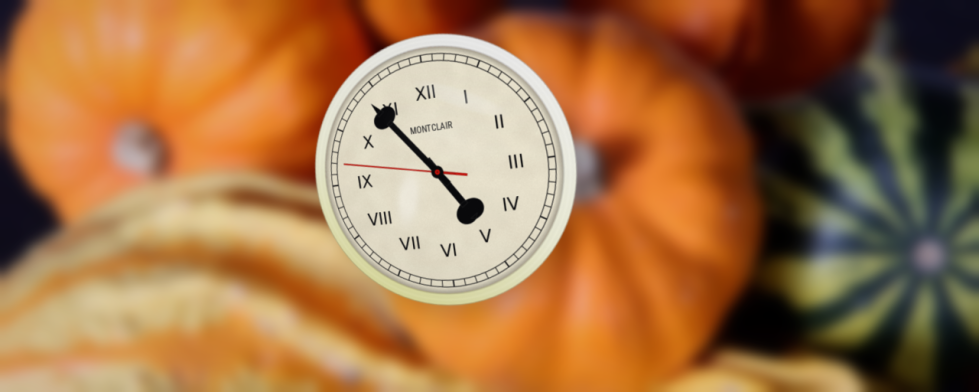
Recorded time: 4:53:47
